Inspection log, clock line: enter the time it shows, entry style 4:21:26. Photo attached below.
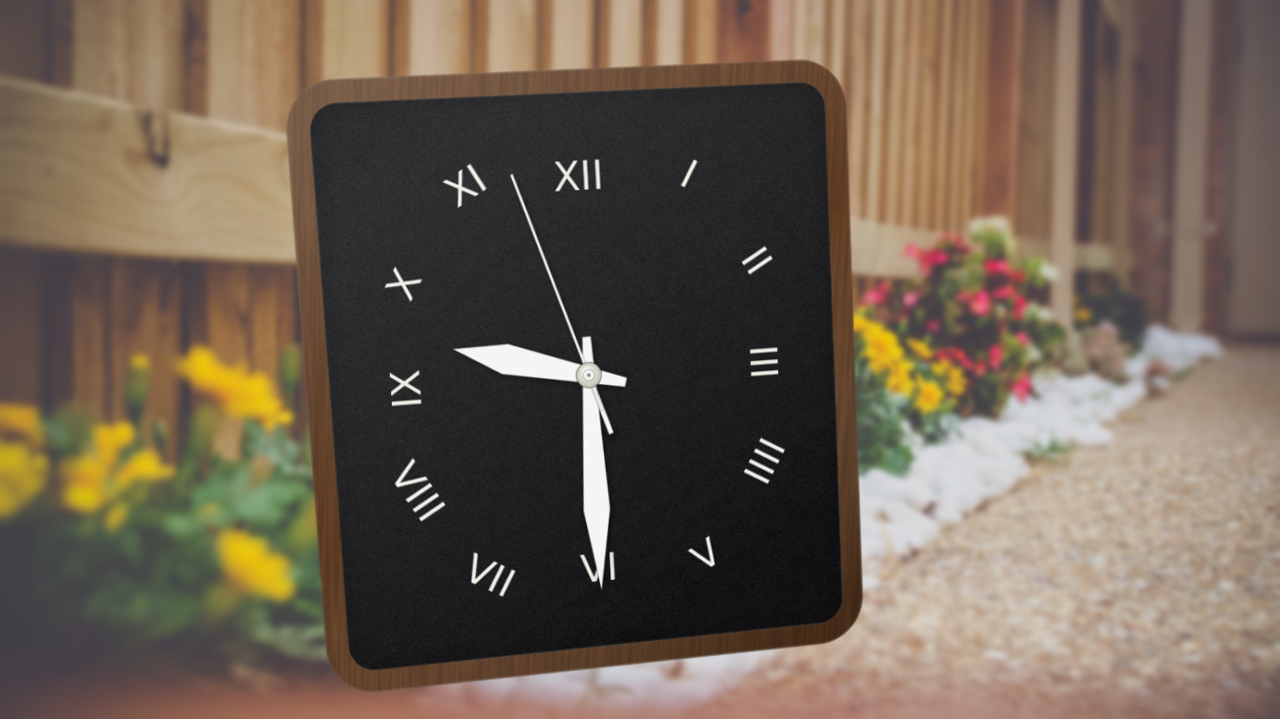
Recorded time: 9:29:57
